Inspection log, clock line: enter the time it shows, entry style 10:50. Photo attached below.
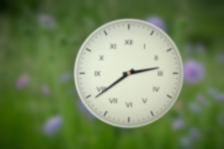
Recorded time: 2:39
